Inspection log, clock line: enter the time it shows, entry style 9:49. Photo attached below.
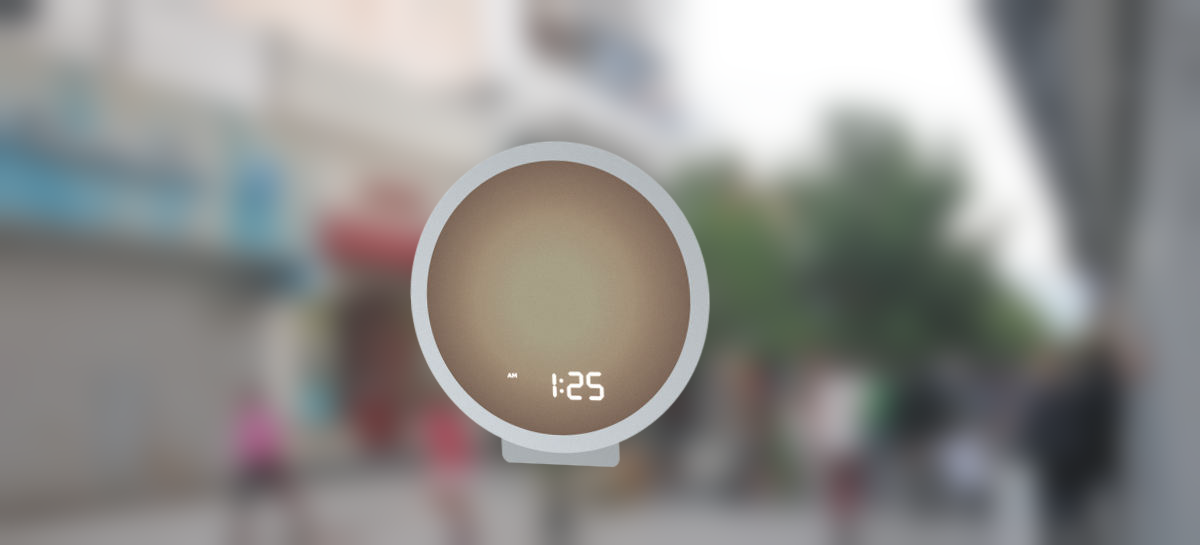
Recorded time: 1:25
